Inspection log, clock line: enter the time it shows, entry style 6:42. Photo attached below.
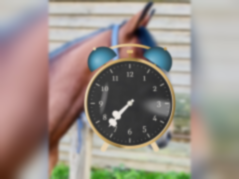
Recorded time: 7:37
